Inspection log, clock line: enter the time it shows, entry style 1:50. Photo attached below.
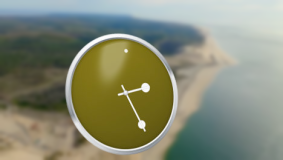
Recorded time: 2:25
